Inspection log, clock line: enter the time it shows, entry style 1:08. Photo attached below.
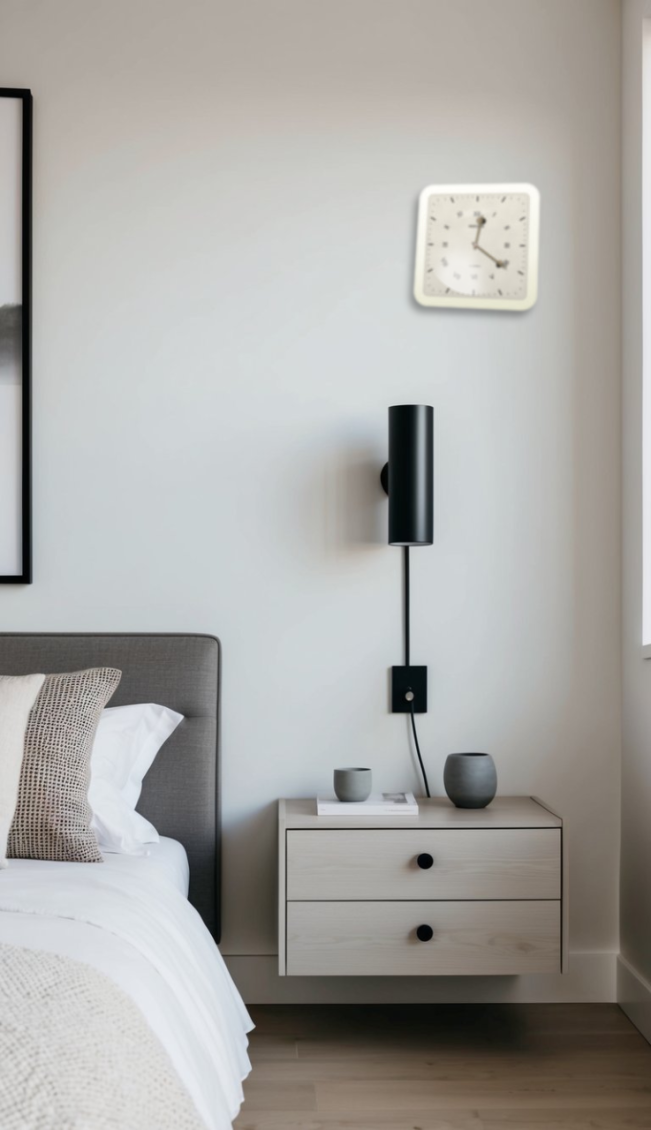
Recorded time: 12:21
